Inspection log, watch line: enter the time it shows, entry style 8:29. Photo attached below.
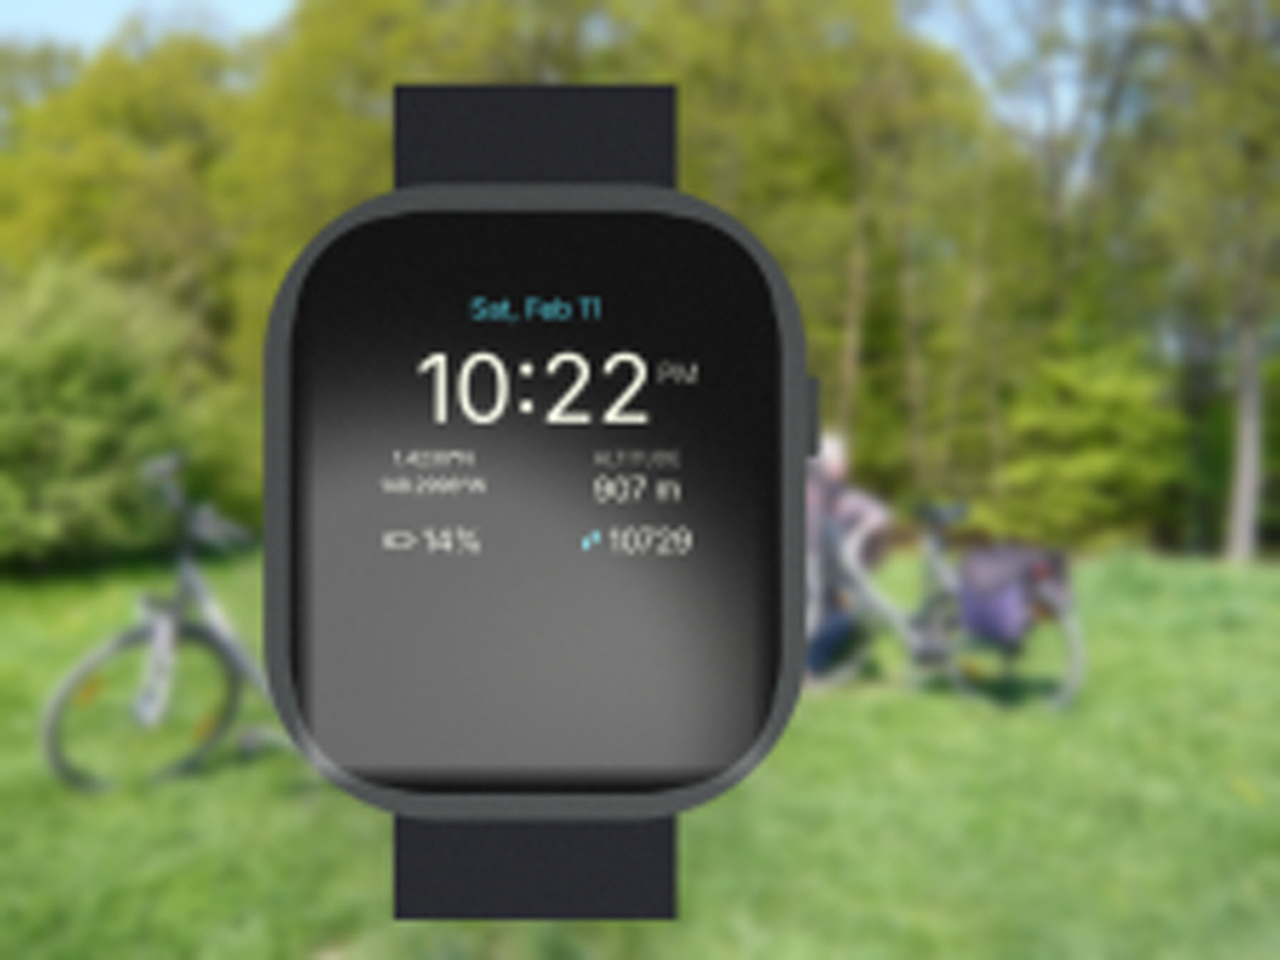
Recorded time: 10:22
